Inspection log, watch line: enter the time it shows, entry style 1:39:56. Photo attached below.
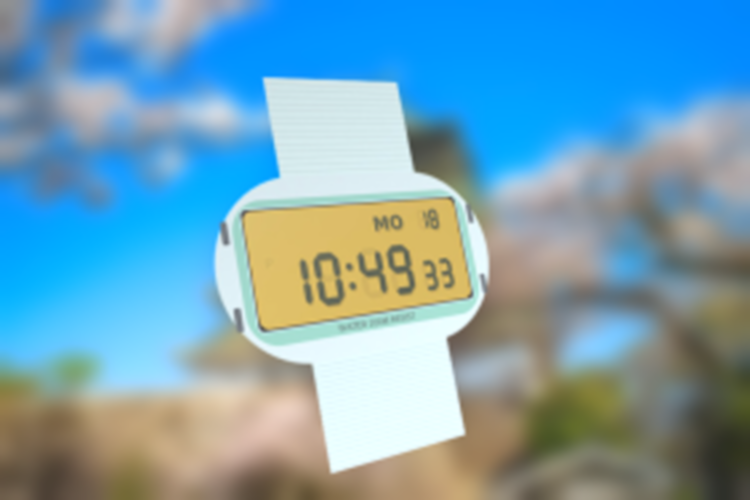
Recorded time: 10:49:33
